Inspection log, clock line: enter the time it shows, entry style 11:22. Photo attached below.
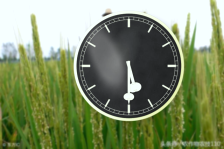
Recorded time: 5:30
